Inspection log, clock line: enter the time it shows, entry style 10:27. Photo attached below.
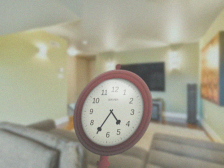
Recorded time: 4:35
